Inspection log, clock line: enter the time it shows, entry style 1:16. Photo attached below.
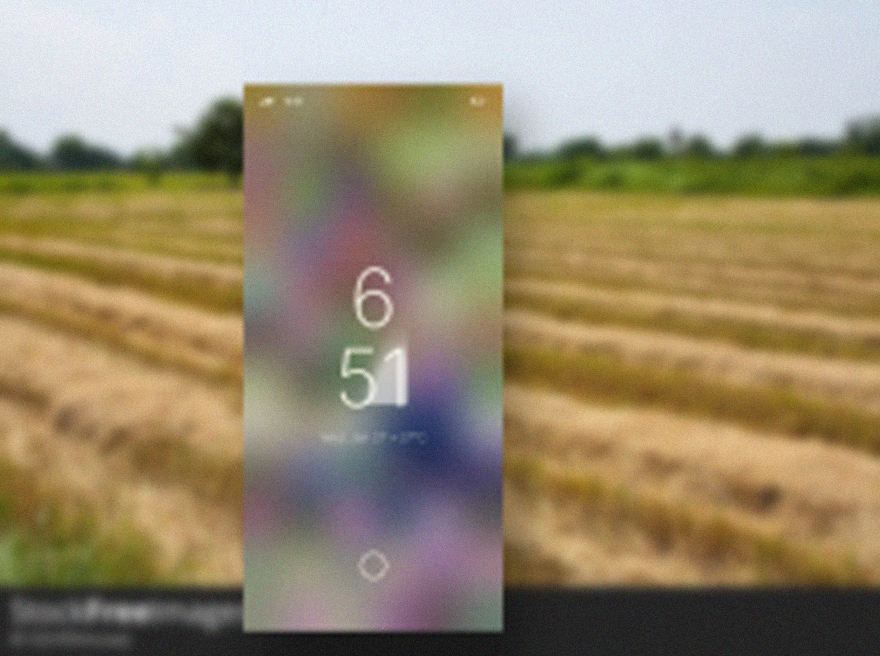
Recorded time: 6:51
